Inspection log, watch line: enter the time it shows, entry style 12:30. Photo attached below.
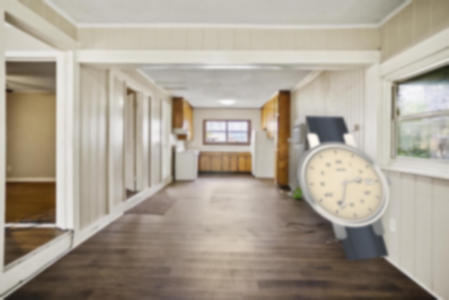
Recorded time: 2:34
